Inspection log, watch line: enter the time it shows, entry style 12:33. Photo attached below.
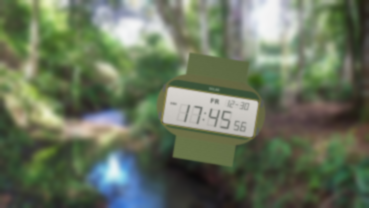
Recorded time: 17:45
